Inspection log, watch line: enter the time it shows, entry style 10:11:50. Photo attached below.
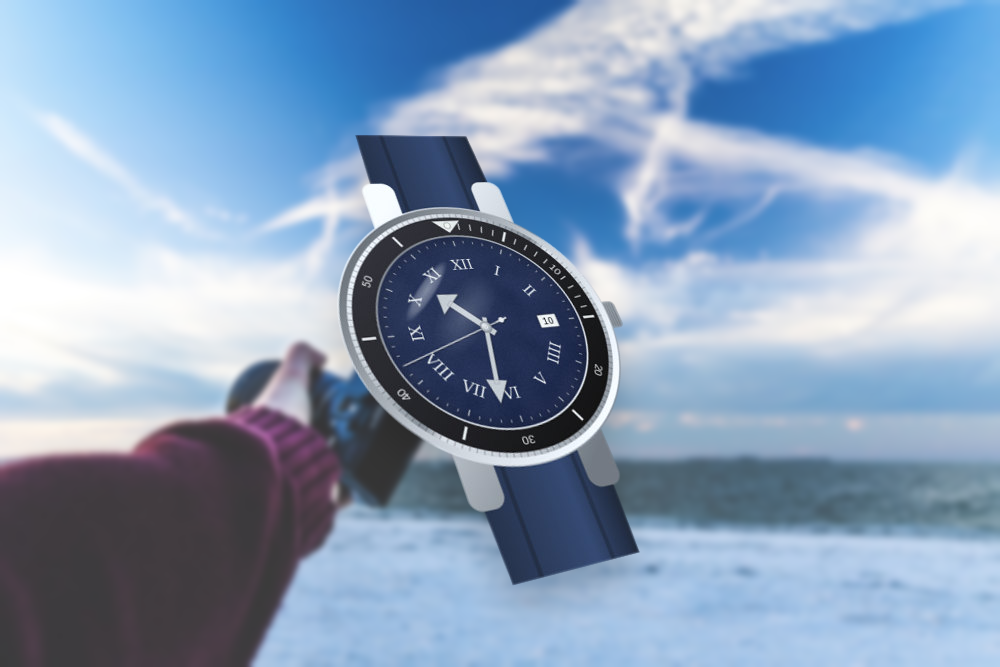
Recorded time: 10:31:42
